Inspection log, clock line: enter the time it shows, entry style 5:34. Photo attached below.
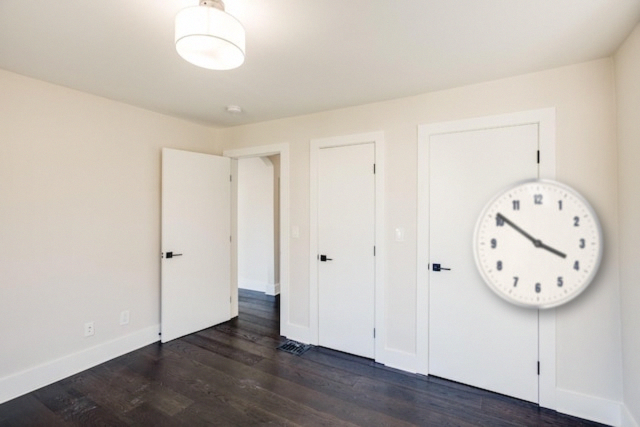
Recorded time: 3:51
